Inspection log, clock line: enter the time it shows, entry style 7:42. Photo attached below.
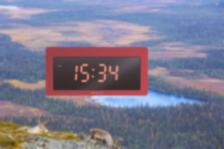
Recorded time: 15:34
